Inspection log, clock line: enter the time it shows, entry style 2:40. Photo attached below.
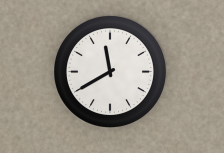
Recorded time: 11:40
